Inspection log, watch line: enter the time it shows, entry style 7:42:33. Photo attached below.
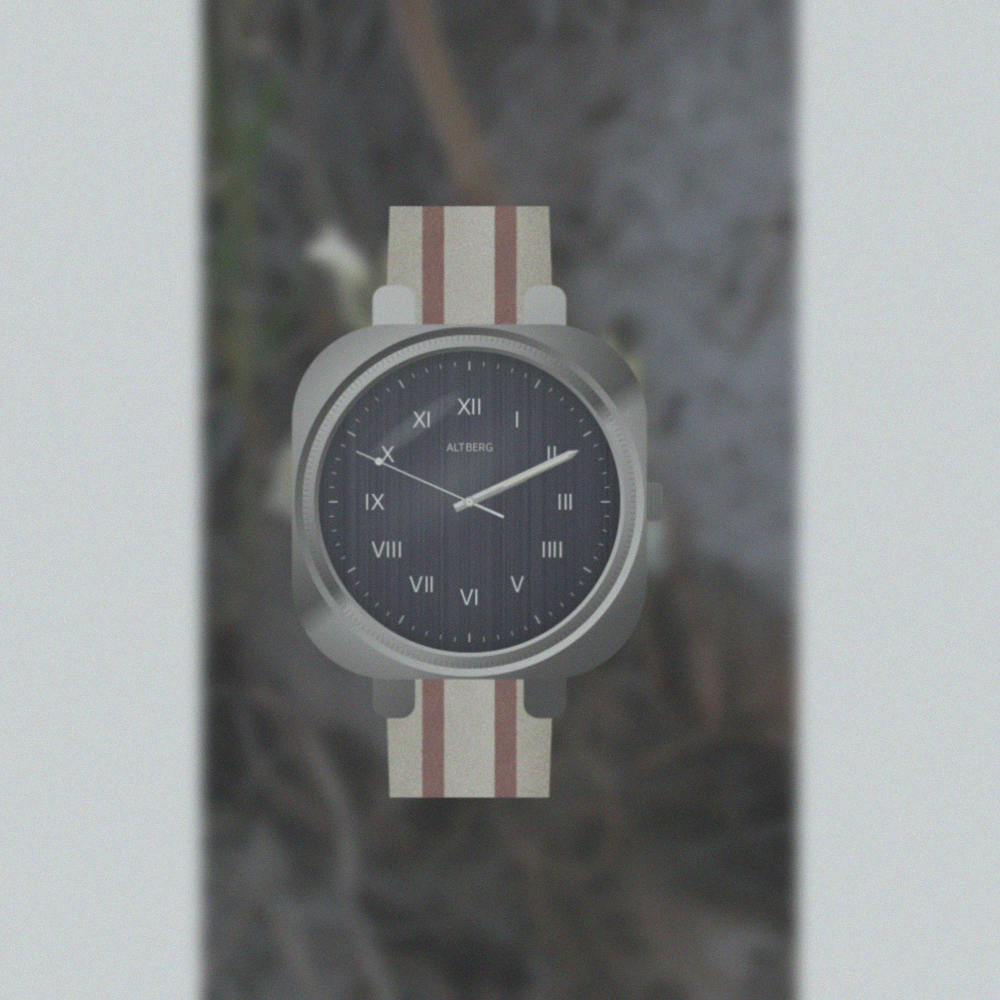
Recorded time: 2:10:49
